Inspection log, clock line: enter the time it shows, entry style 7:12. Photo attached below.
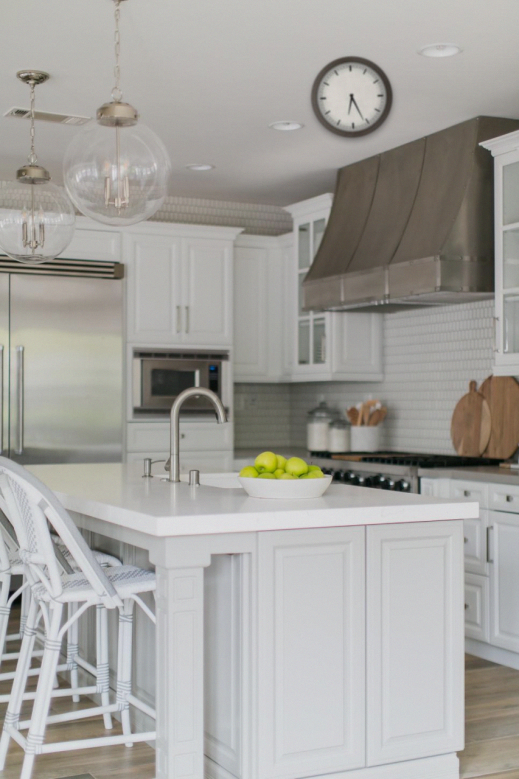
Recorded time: 6:26
